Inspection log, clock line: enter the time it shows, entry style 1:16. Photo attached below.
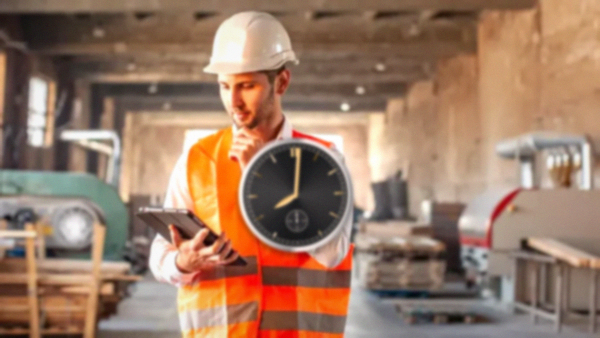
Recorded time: 8:01
